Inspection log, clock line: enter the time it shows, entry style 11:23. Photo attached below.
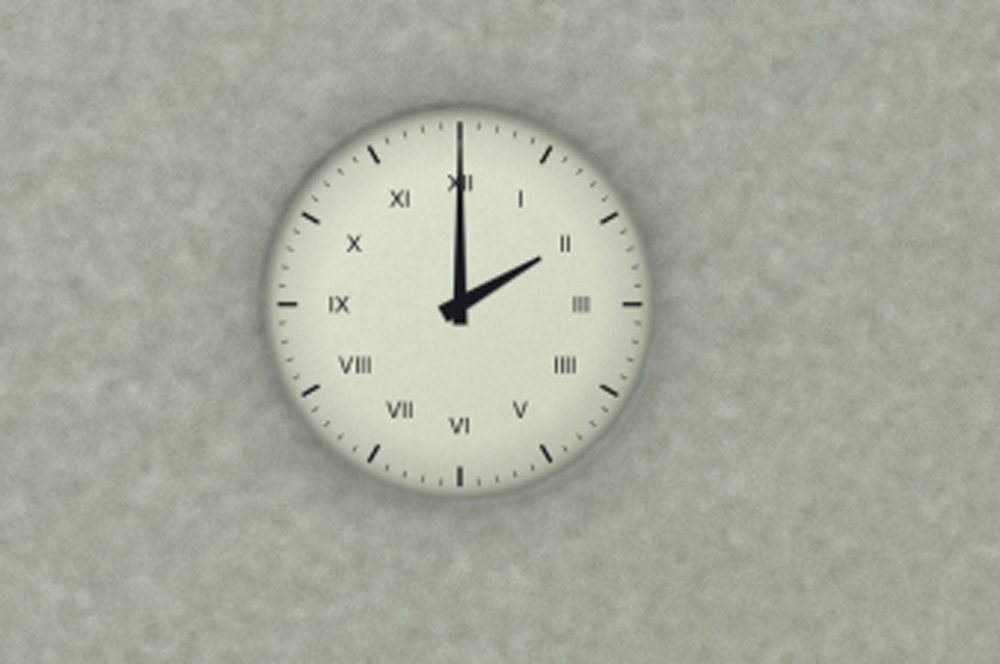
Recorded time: 2:00
